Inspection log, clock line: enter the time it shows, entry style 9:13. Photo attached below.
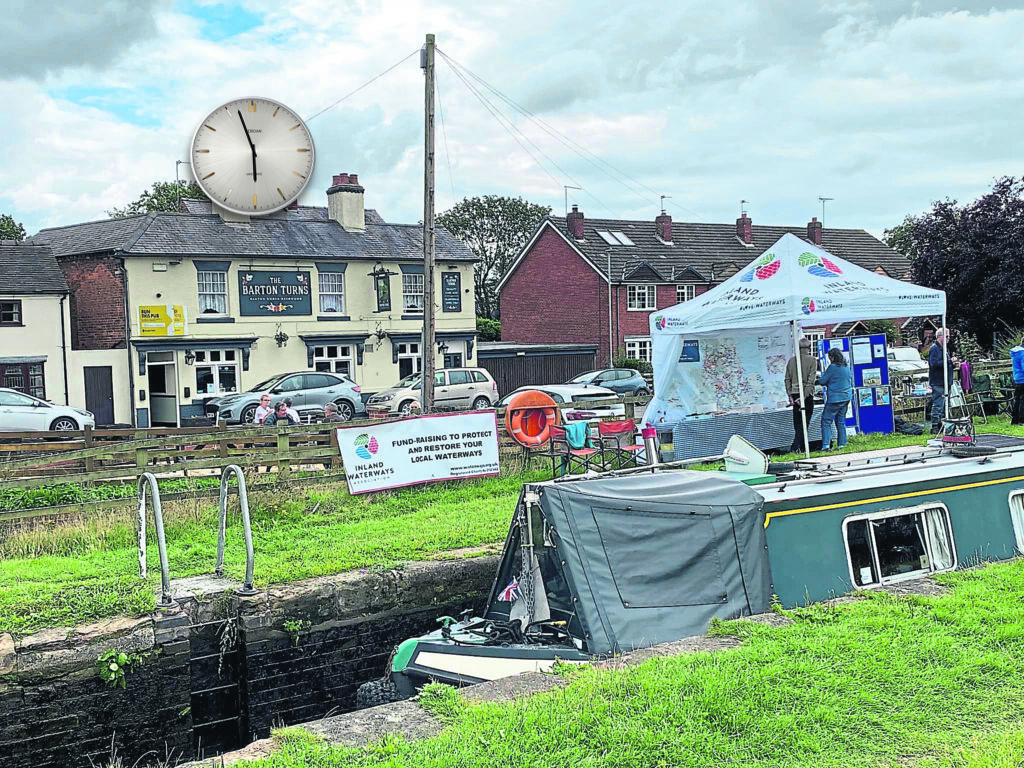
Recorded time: 5:57
